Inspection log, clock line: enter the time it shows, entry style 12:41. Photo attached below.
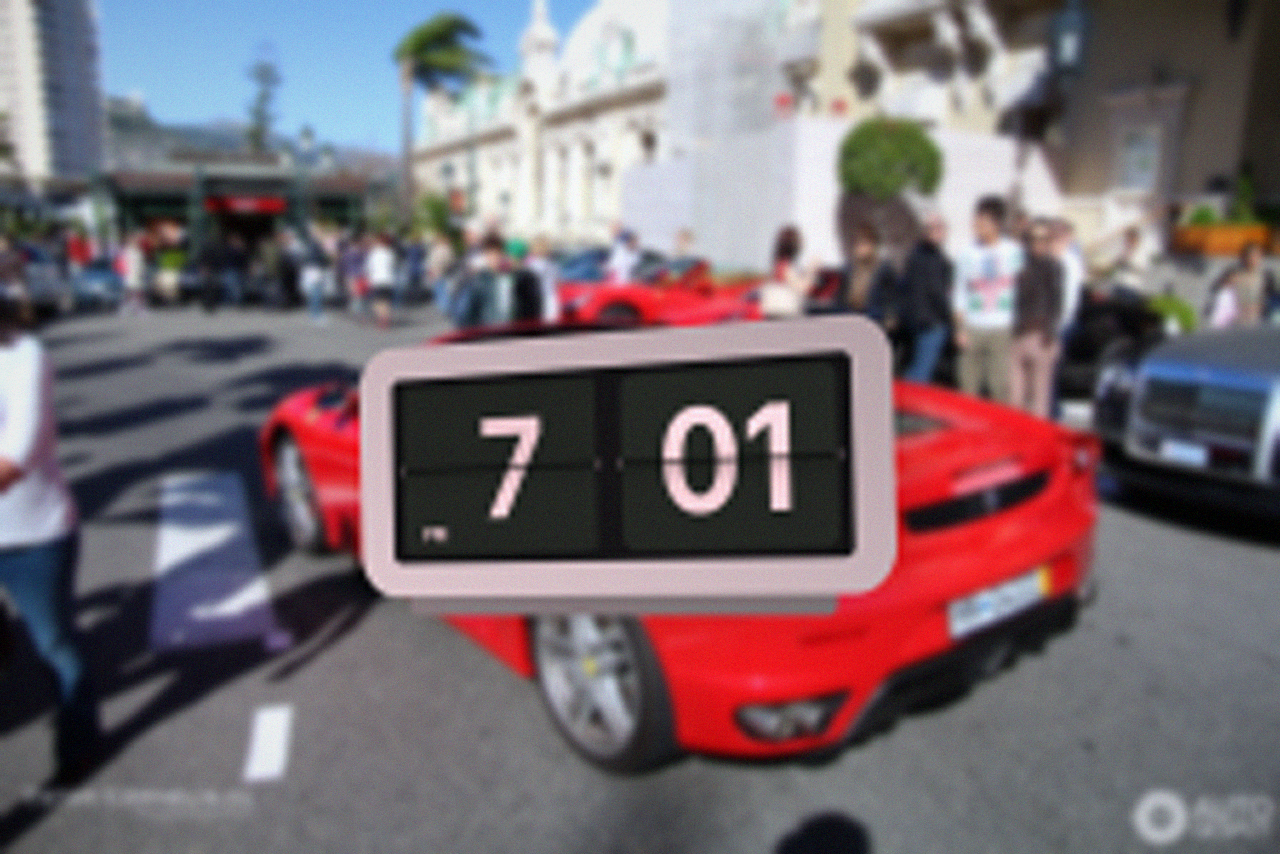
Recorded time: 7:01
